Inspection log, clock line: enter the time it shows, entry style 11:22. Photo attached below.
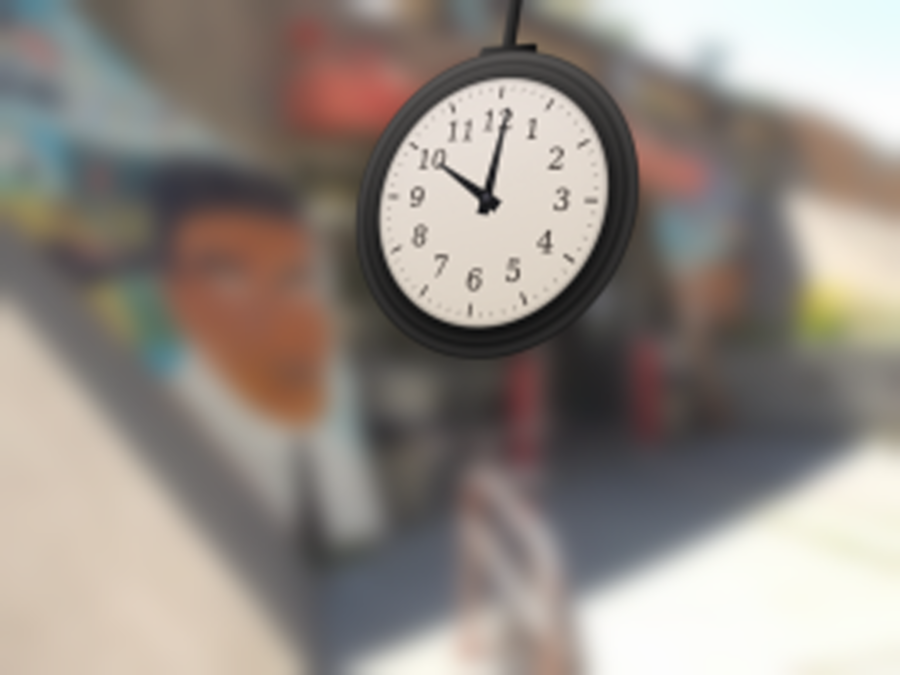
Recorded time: 10:01
